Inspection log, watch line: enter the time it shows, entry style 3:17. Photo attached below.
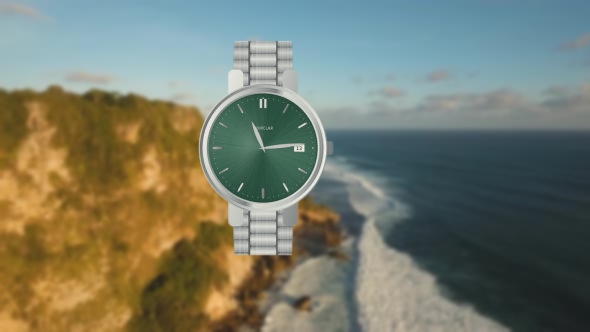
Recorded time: 11:14
